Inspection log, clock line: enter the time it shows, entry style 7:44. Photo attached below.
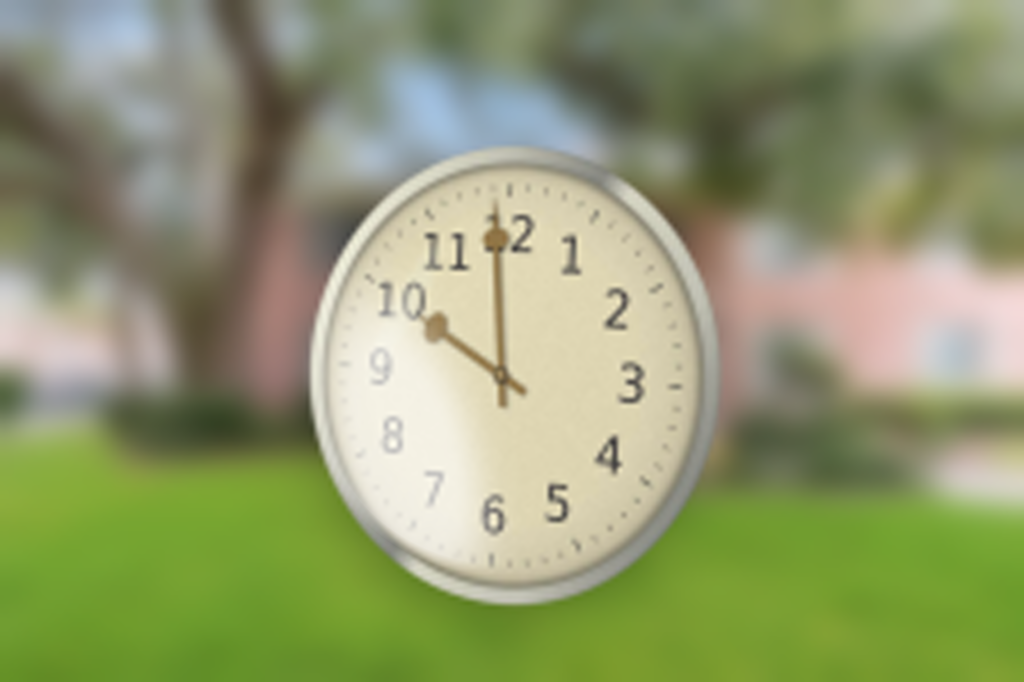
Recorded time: 9:59
